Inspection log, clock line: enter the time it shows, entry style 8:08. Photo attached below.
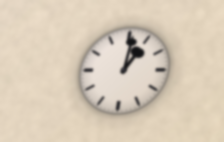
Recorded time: 1:01
